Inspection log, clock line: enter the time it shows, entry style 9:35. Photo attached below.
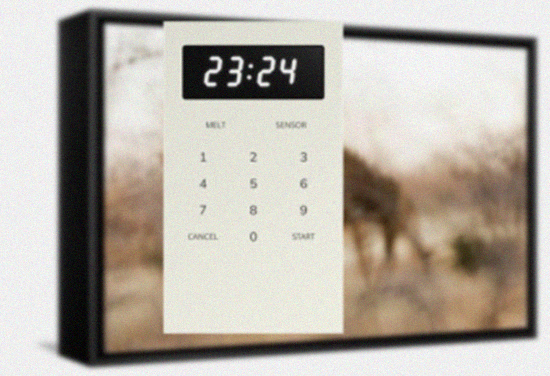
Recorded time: 23:24
